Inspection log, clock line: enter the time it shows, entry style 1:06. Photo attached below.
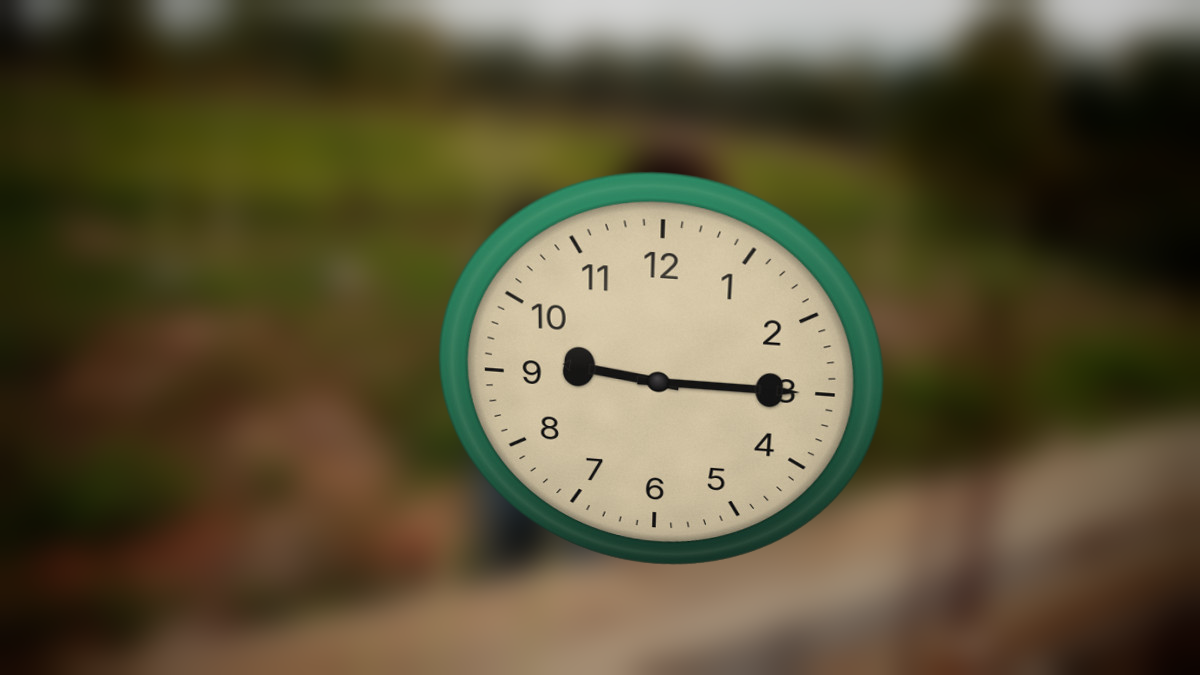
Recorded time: 9:15
